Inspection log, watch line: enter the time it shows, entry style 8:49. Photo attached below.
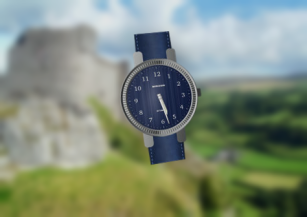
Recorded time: 5:28
